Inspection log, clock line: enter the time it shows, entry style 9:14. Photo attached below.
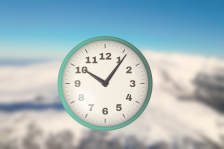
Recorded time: 10:06
